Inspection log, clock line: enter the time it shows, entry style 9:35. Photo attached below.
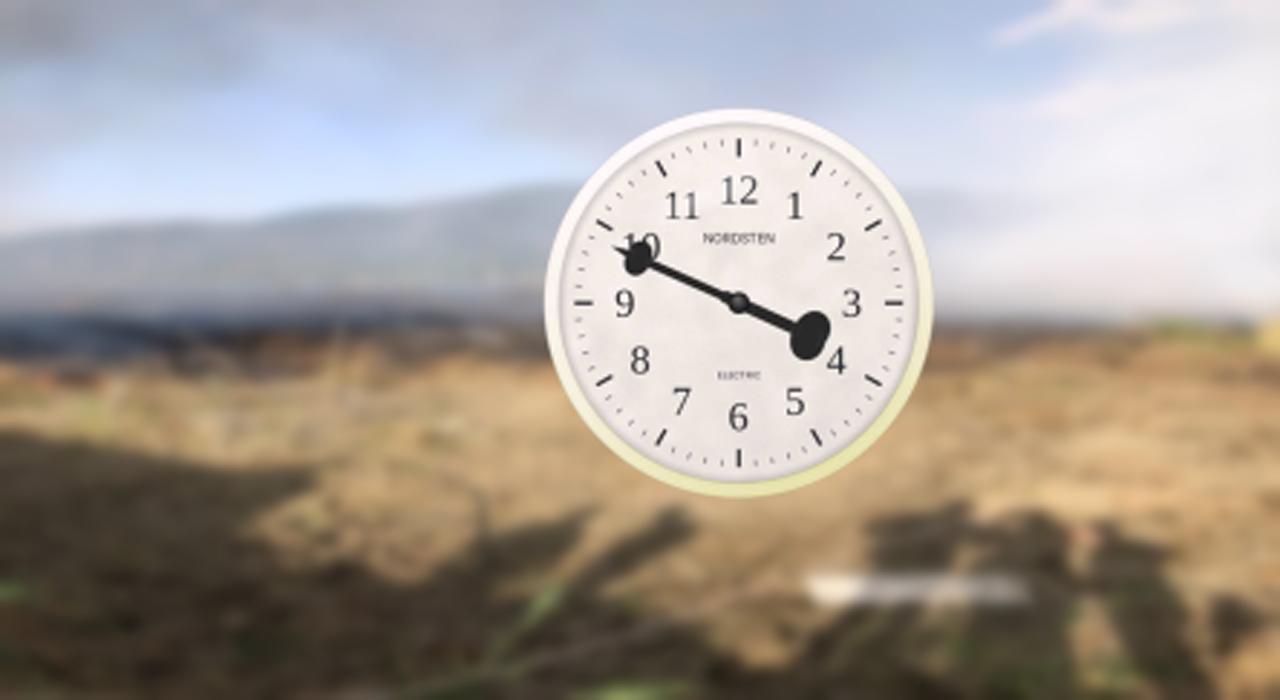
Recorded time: 3:49
